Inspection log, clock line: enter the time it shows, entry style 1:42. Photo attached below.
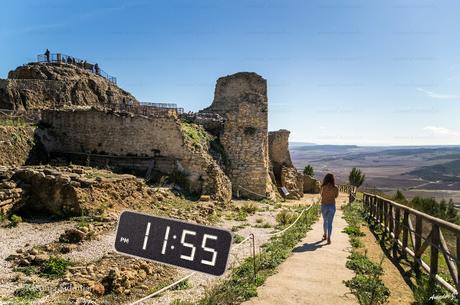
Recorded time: 11:55
